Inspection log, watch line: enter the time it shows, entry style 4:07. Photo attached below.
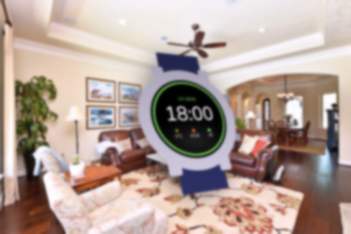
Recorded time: 18:00
